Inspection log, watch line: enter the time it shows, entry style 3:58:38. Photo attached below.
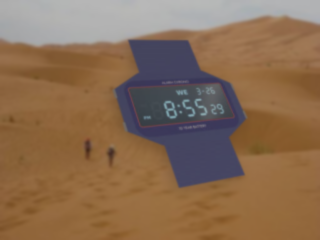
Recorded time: 8:55:29
